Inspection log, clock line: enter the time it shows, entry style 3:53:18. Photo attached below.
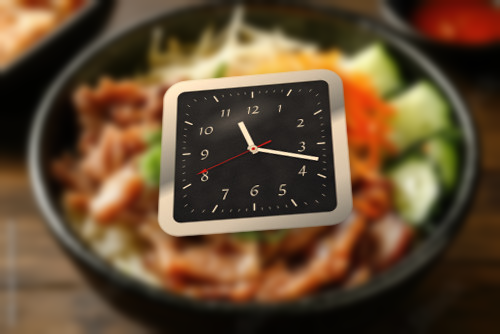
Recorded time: 11:17:41
